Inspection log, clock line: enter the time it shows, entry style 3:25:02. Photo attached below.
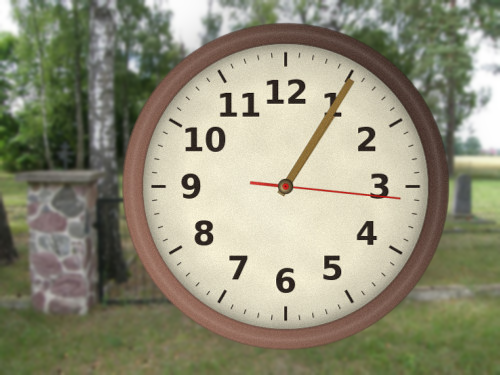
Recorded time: 1:05:16
